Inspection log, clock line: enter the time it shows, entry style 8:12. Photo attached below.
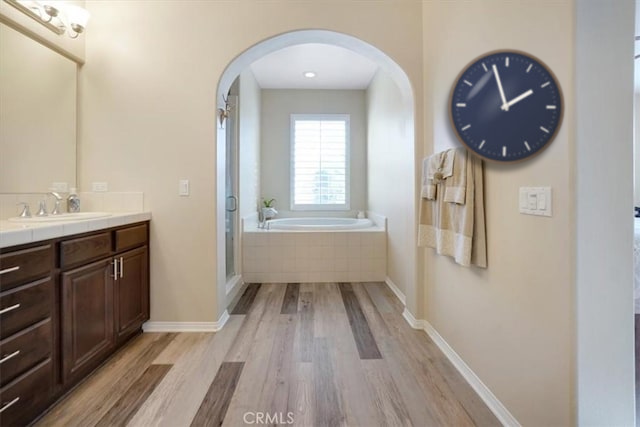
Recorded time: 1:57
